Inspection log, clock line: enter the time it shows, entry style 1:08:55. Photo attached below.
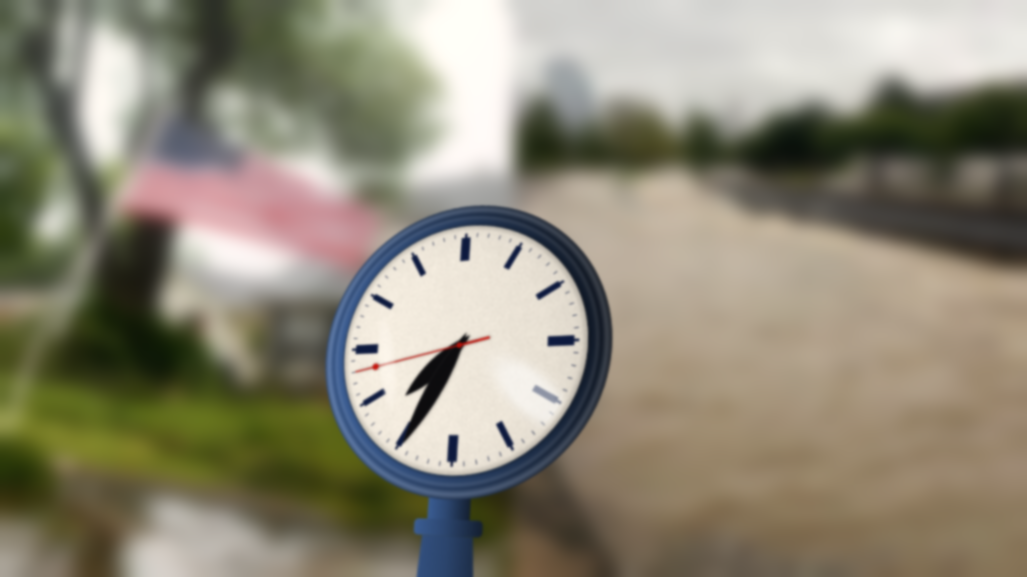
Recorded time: 7:34:43
